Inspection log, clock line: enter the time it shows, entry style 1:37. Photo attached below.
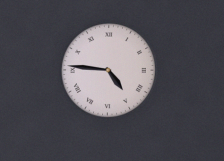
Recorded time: 4:46
